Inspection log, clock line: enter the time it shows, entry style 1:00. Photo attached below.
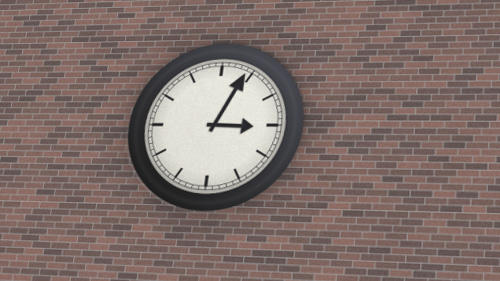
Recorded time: 3:04
